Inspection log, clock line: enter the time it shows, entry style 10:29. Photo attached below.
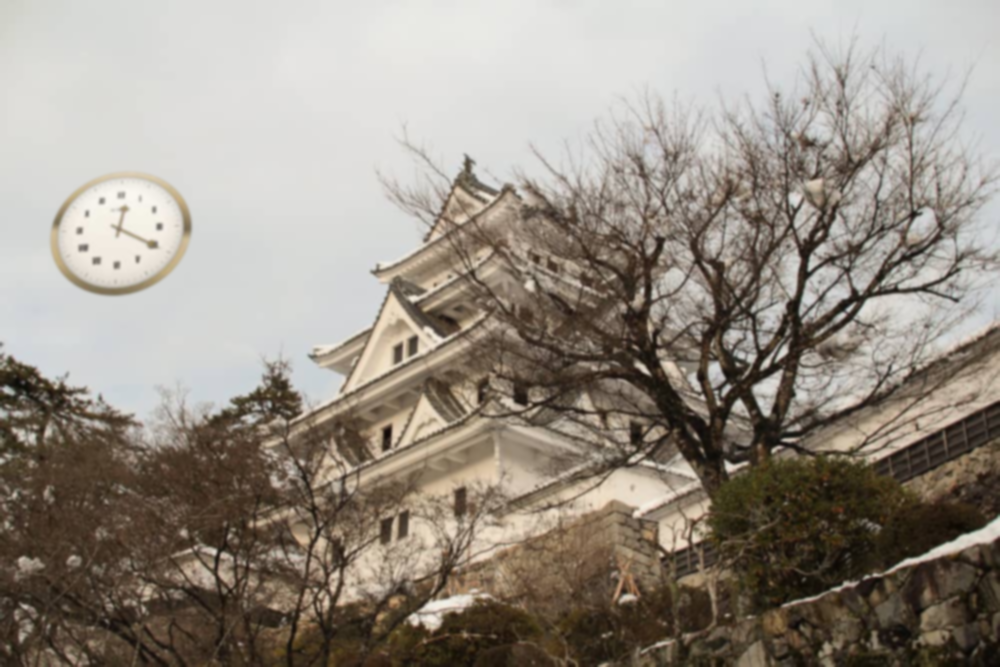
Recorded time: 12:20
